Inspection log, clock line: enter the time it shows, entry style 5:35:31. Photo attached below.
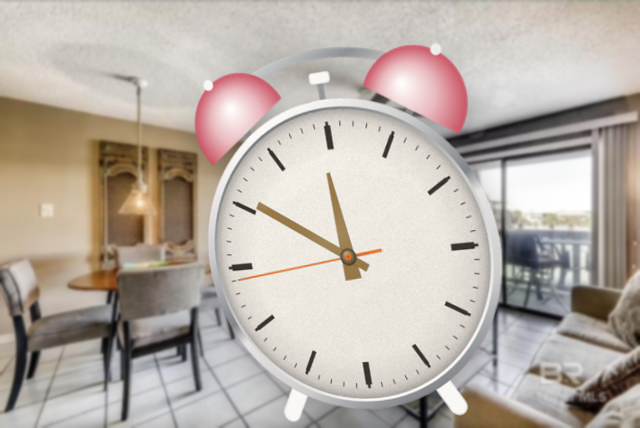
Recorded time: 11:50:44
